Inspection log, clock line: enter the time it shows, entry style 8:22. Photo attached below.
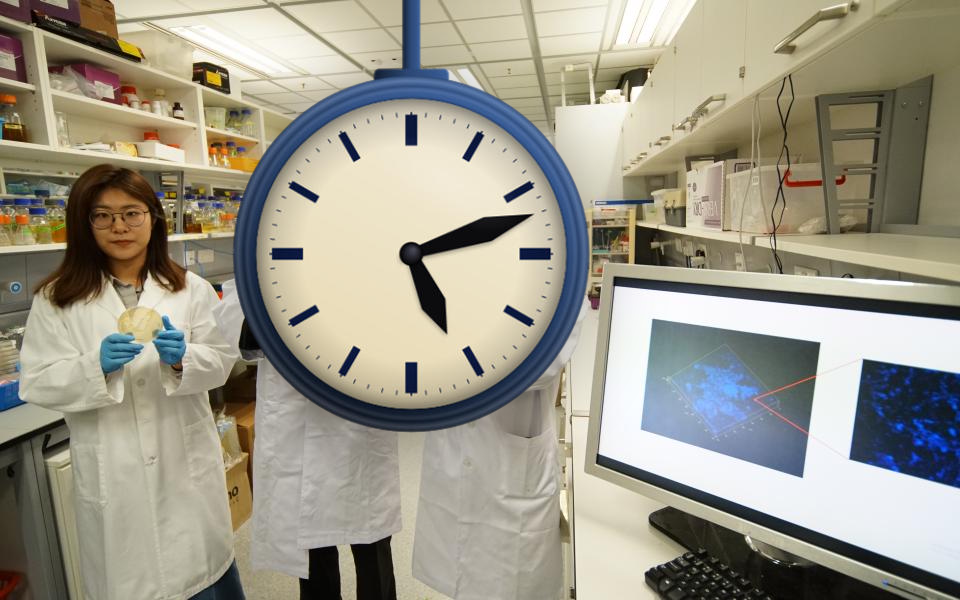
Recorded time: 5:12
